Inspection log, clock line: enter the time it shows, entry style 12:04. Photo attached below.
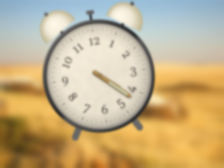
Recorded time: 4:22
